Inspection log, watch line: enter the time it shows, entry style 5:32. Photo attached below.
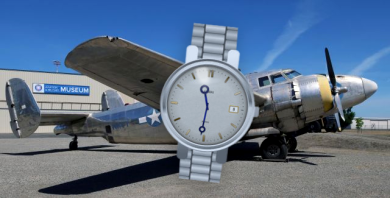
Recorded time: 11:31
